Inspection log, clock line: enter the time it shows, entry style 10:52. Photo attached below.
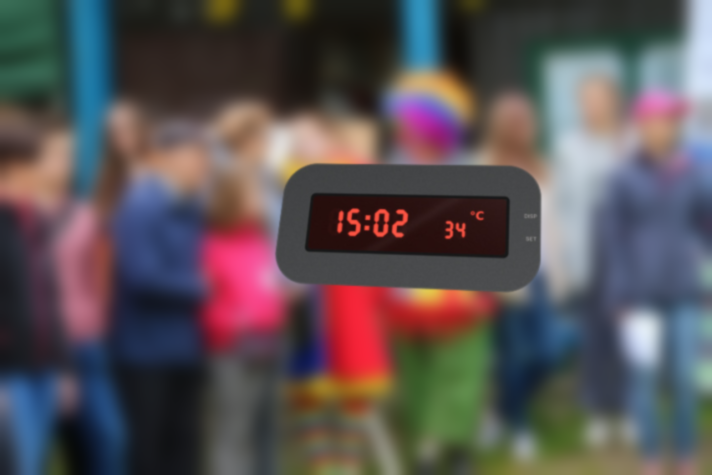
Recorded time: 15:02
